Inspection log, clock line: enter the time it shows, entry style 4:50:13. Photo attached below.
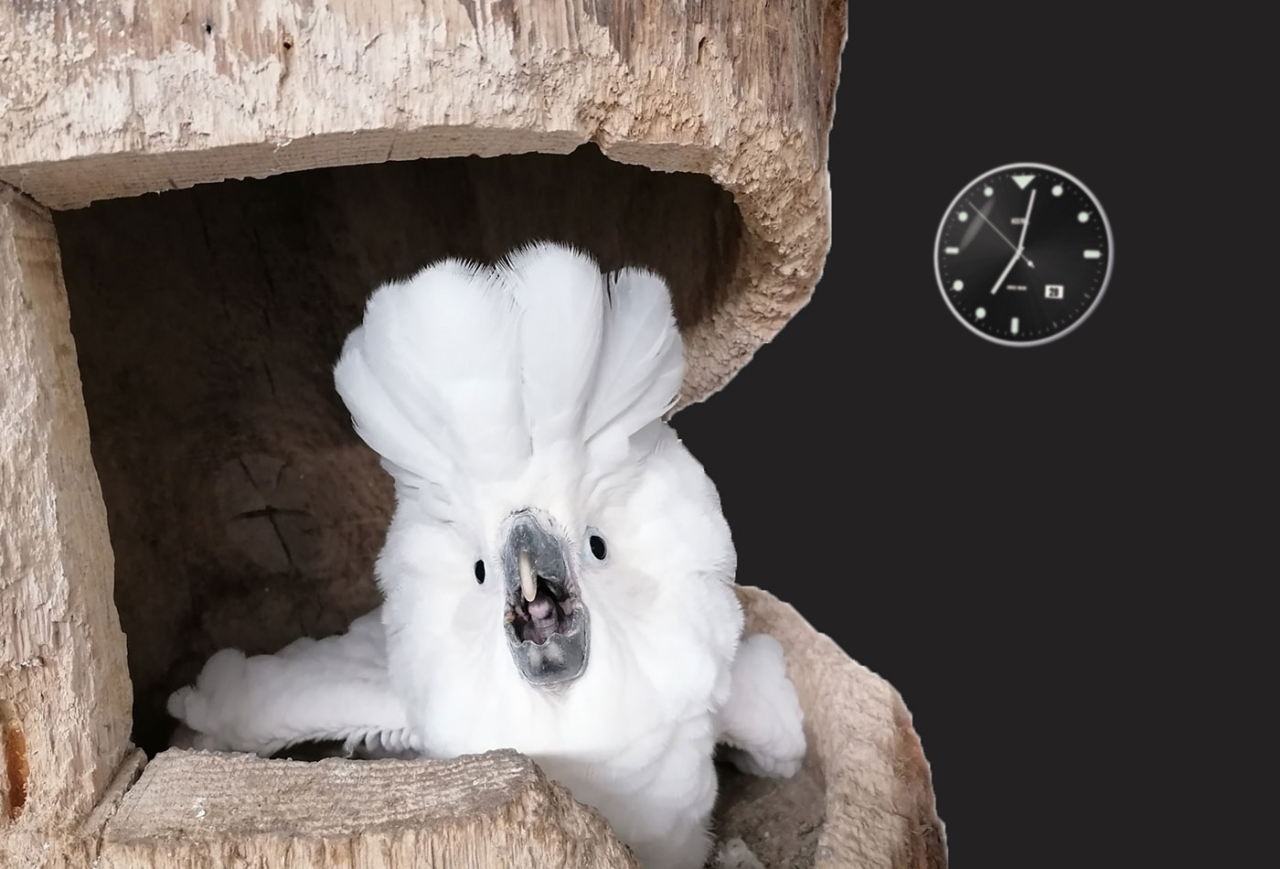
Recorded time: 7:01:52
